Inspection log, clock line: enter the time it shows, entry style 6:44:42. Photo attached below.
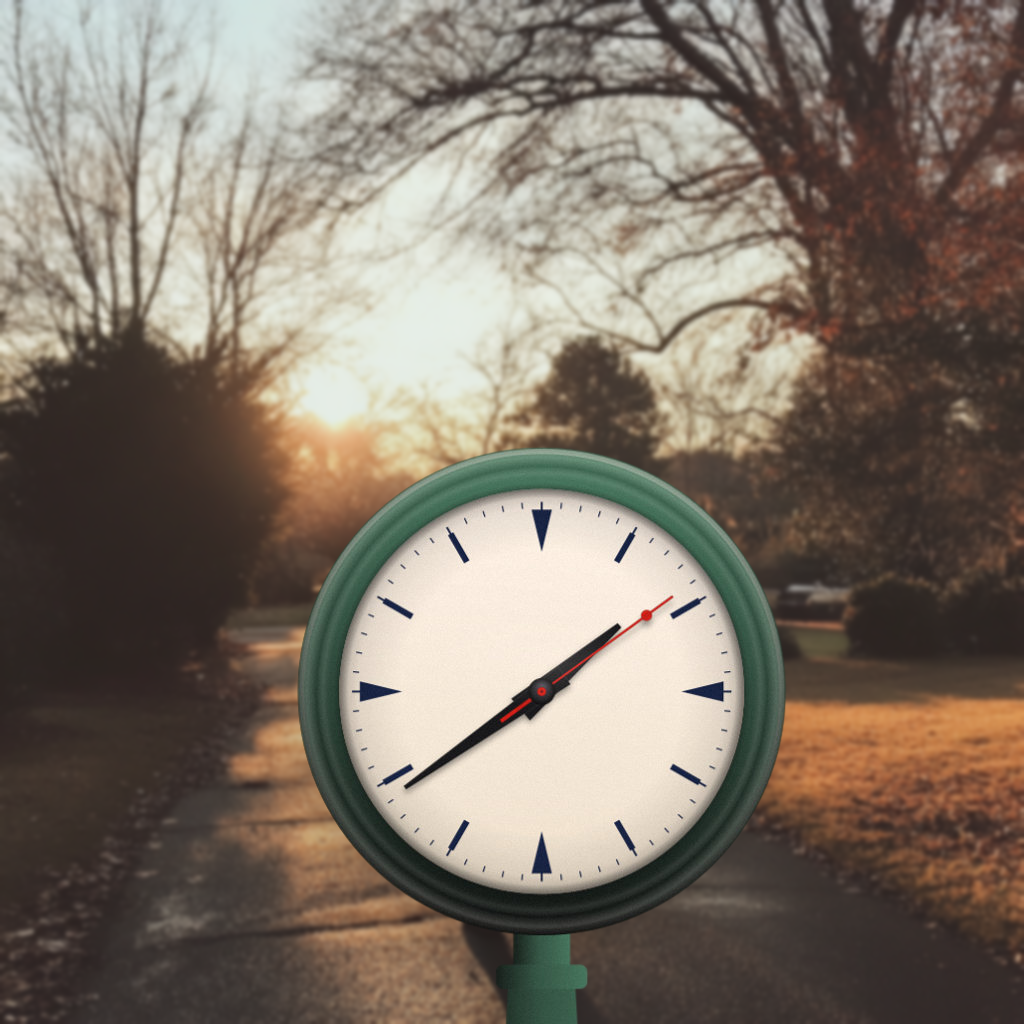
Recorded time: 1:39:09
